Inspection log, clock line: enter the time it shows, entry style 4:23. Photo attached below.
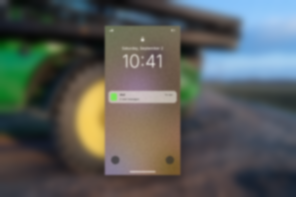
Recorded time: 10:41
